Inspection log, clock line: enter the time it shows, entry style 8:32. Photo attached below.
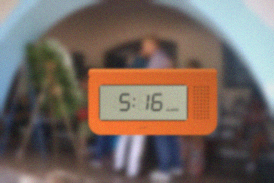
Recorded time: 5:16
